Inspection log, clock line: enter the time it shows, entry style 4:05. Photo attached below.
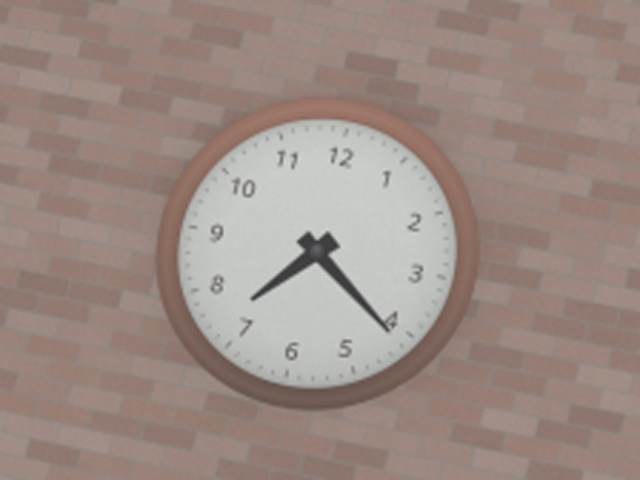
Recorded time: 7:21
